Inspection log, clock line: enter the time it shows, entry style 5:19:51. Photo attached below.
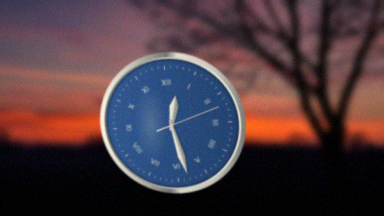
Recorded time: 12:28:12
